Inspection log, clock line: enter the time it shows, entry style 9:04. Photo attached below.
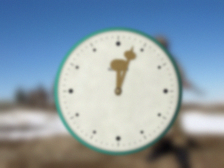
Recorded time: 12:03
